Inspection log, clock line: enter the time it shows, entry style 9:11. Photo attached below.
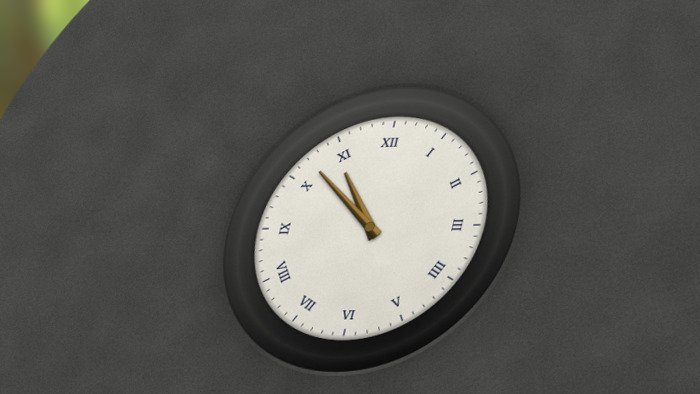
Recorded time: 10:52
